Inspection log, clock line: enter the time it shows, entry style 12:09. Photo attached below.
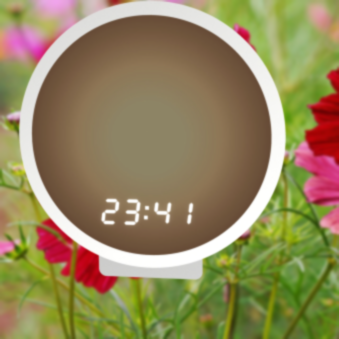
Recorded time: 23:41
